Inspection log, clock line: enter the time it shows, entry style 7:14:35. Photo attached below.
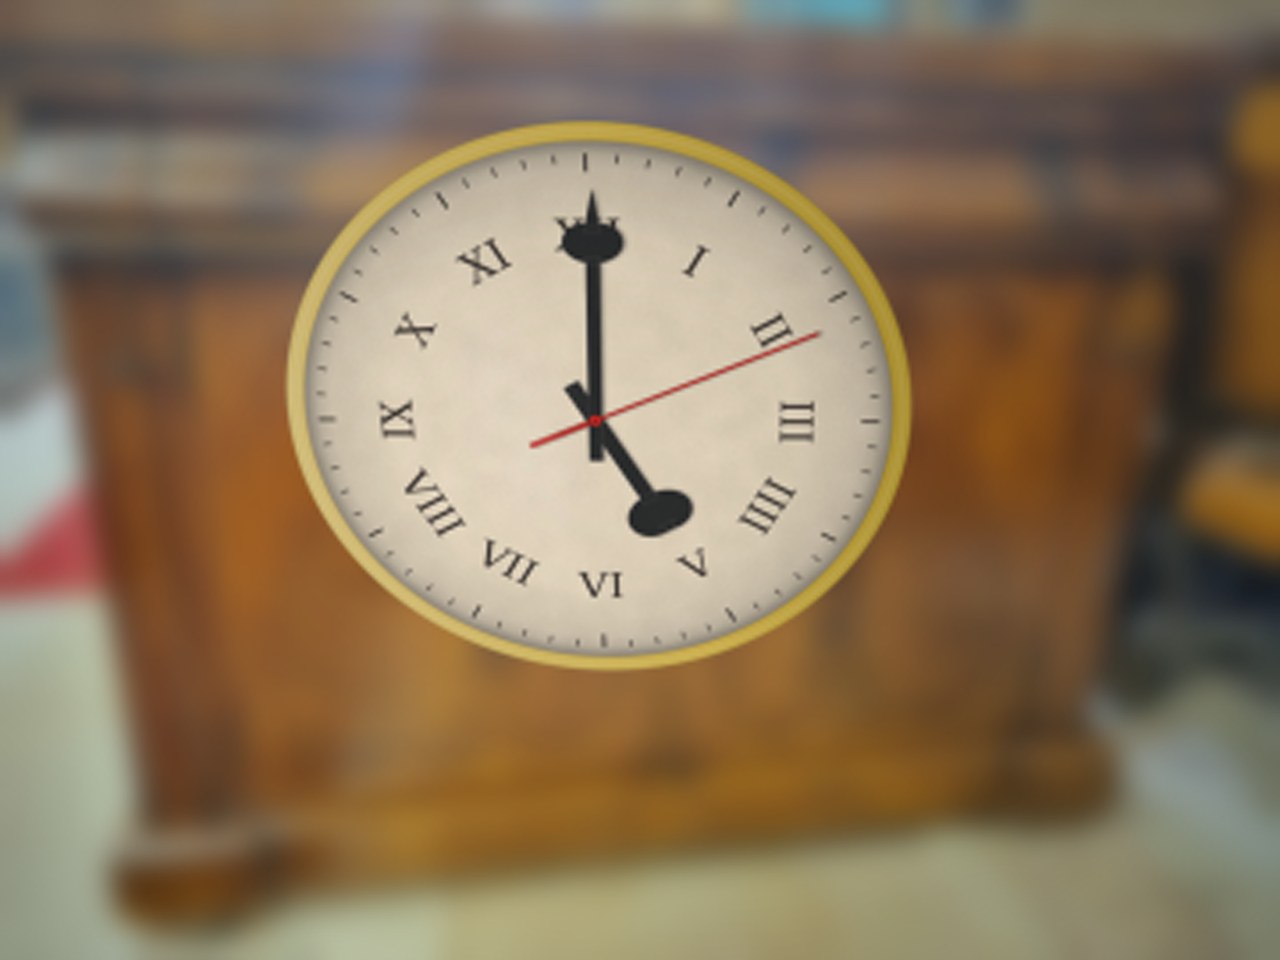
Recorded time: 5:00:11
